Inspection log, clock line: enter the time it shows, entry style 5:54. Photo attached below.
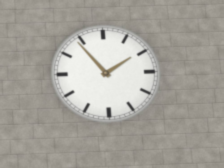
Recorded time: 1:54
